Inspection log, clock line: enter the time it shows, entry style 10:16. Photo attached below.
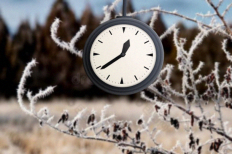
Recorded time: 12:39
